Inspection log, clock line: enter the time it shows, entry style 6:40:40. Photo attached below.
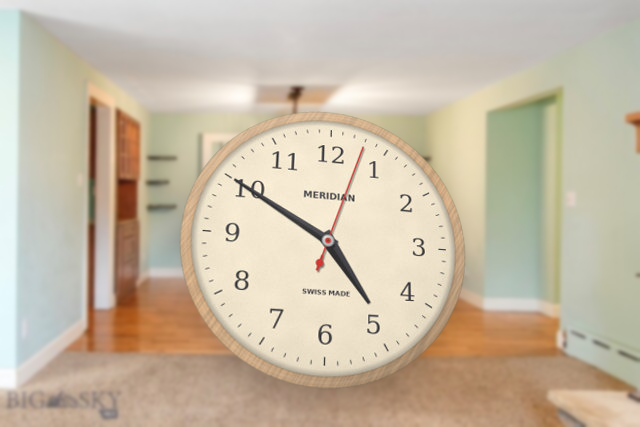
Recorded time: 4:50:03
